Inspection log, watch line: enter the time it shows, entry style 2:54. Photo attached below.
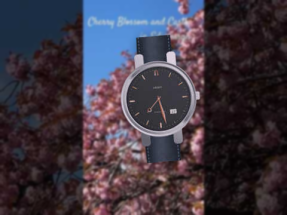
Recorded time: 7:28
